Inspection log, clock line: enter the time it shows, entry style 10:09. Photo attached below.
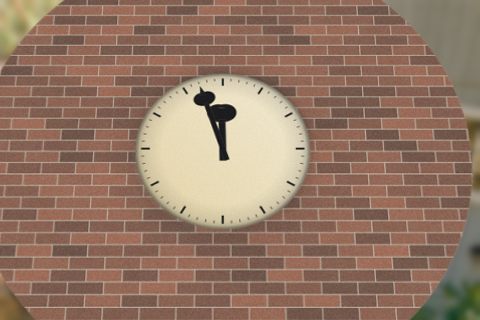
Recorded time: 11:57
